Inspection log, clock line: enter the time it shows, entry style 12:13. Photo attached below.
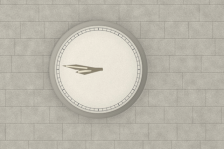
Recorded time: 8:46
